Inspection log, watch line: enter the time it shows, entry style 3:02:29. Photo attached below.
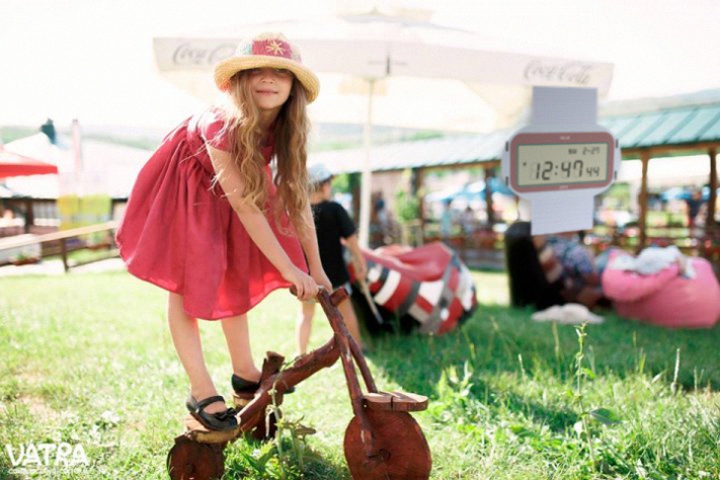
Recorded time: 12:47:44
